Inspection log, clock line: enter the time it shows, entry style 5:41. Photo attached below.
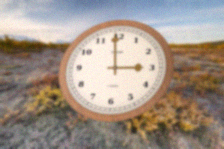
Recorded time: 2:59
